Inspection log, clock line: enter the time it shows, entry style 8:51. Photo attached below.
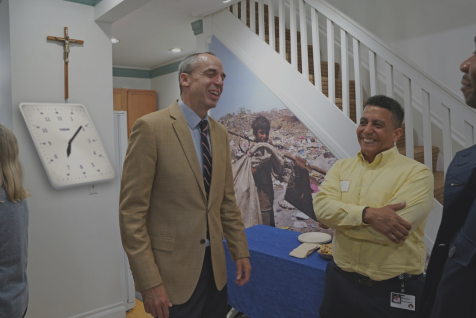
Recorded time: 7:09
